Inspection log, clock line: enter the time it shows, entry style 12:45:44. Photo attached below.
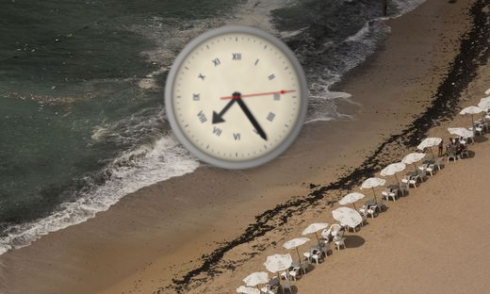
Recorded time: 7:24:14
